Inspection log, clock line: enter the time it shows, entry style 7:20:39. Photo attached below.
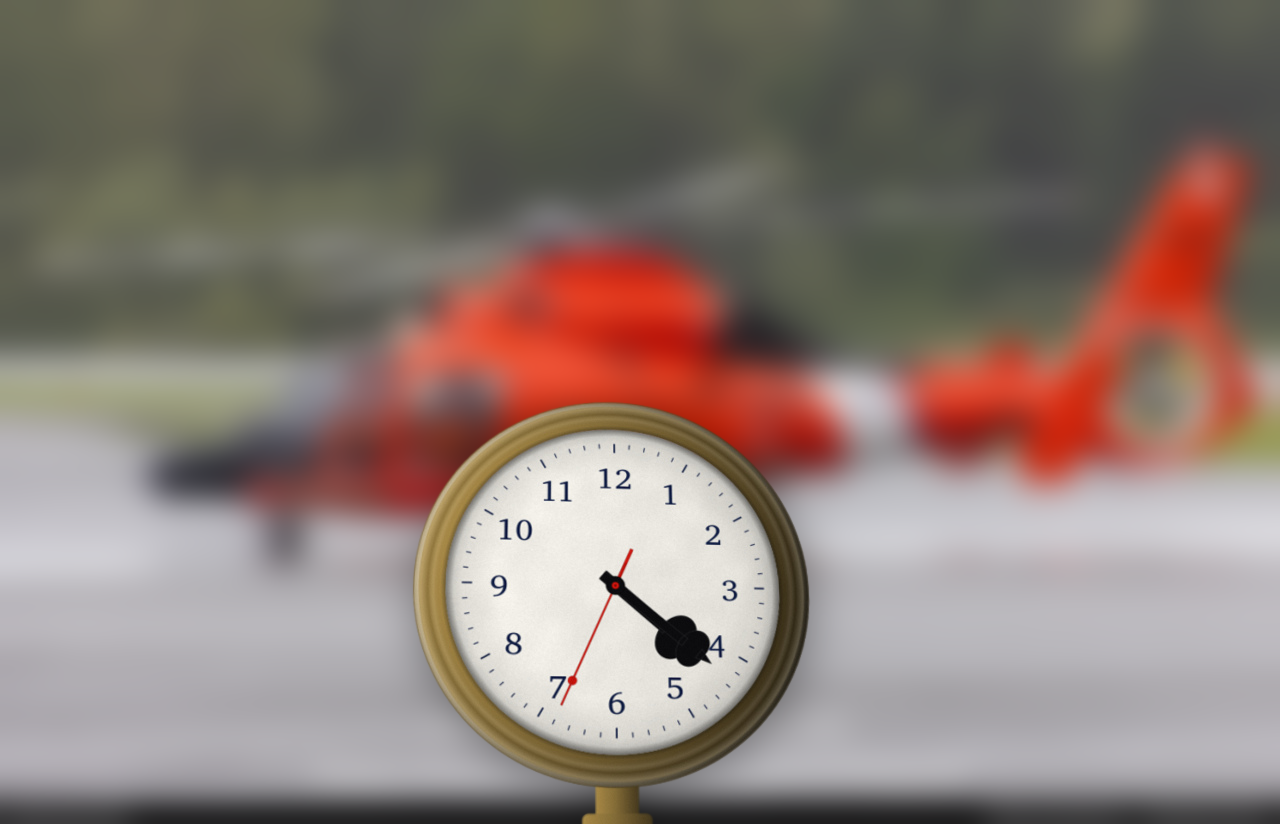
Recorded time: 4:21:34
